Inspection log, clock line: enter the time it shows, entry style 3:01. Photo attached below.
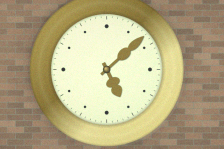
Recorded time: 5:08
